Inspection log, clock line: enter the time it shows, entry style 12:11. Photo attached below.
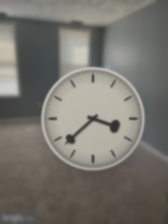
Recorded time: 3:38
